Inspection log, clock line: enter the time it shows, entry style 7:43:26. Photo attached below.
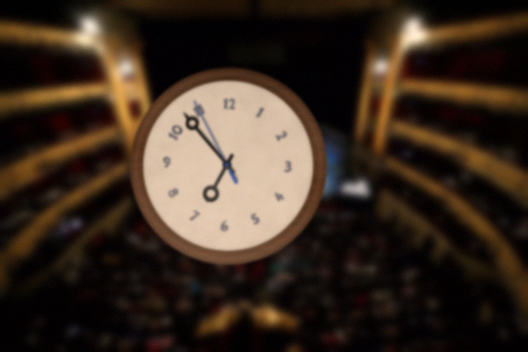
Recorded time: 6:52:55
